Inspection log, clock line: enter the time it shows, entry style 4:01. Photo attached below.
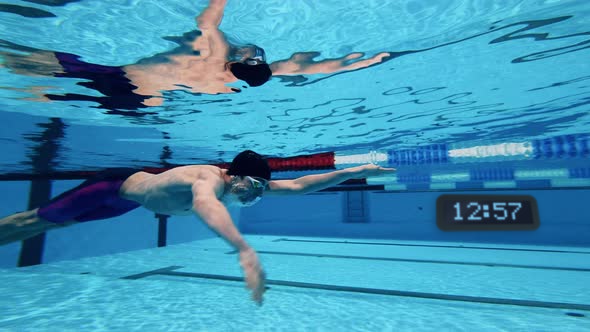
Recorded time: 12:57
